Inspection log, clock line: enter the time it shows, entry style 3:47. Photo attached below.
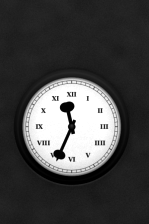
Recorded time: 11:34
